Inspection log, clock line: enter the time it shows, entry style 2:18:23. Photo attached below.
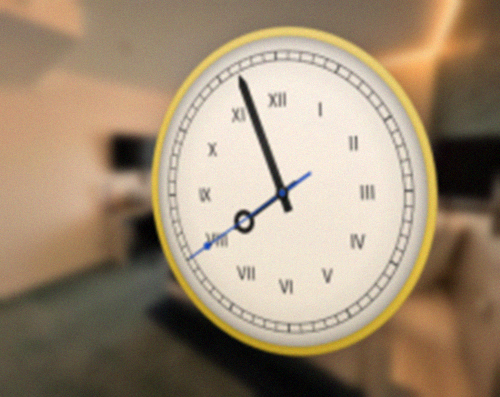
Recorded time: 7:56:40
